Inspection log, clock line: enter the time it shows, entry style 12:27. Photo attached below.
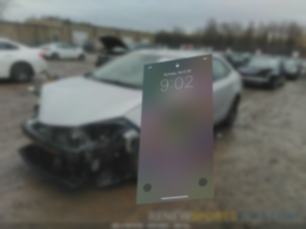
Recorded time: 9:02
